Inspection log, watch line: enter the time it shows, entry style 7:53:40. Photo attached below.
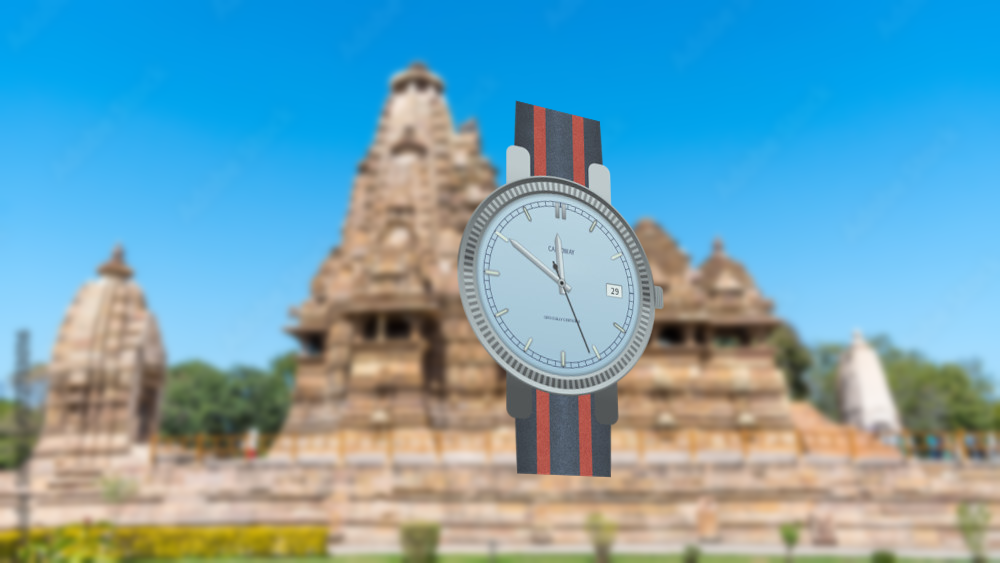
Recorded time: 11:50:26
